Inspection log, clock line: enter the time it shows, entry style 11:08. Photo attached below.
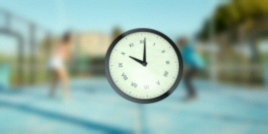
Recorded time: 10:01
